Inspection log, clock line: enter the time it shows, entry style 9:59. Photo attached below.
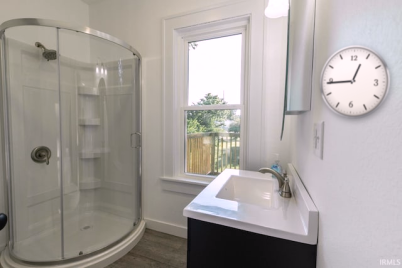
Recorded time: 12:44
